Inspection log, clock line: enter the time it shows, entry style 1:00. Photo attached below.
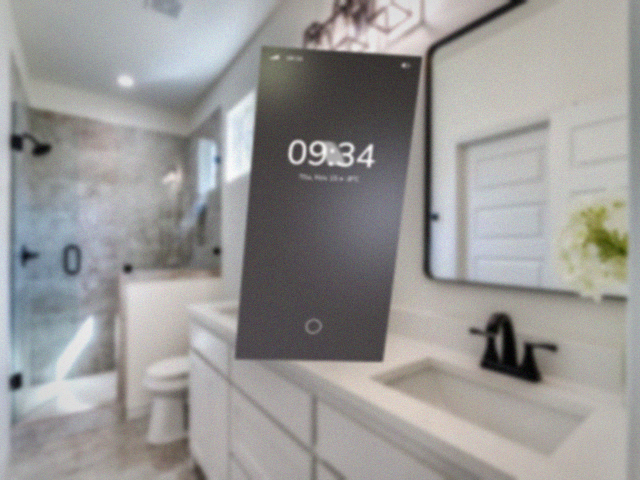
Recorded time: 9:34
